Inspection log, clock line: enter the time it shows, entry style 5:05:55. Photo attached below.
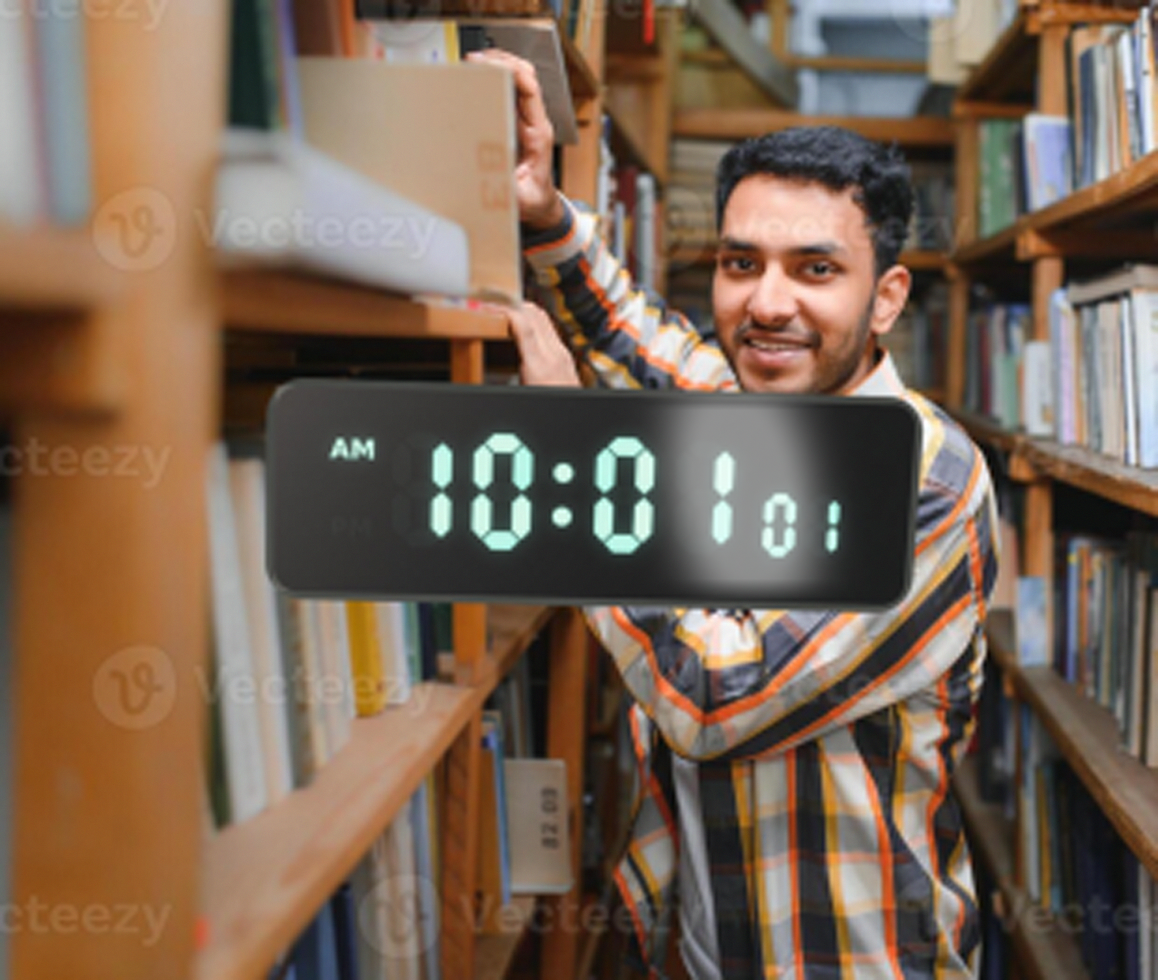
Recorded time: 10:01:01
